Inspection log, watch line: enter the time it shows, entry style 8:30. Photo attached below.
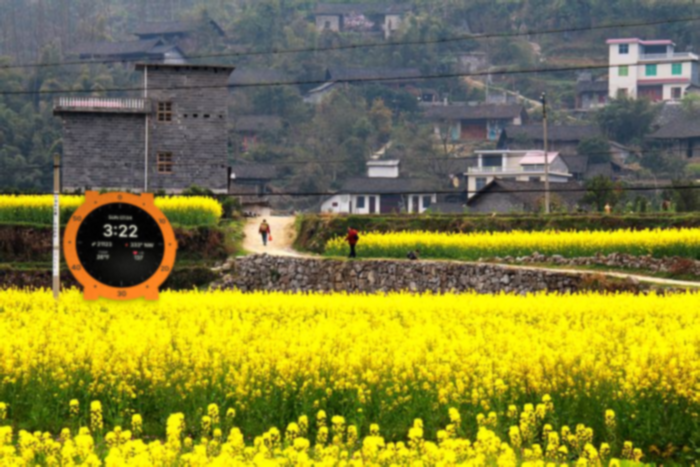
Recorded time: 3:22
